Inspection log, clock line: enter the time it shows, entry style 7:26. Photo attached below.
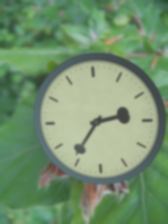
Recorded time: 2:36
